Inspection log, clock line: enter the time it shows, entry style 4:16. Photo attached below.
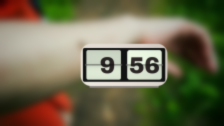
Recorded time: 9:56
